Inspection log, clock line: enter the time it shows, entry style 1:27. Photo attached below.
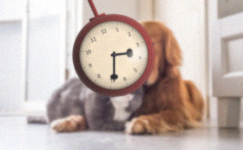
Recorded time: 3:34
